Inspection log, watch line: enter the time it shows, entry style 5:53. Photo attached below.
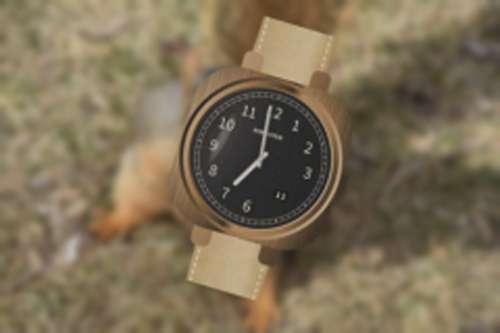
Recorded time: 6:59
